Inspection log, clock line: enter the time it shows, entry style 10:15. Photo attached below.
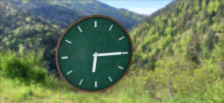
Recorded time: 6:15
